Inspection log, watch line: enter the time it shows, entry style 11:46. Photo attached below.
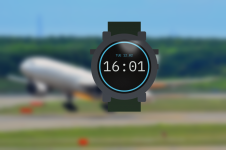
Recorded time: 16:01
